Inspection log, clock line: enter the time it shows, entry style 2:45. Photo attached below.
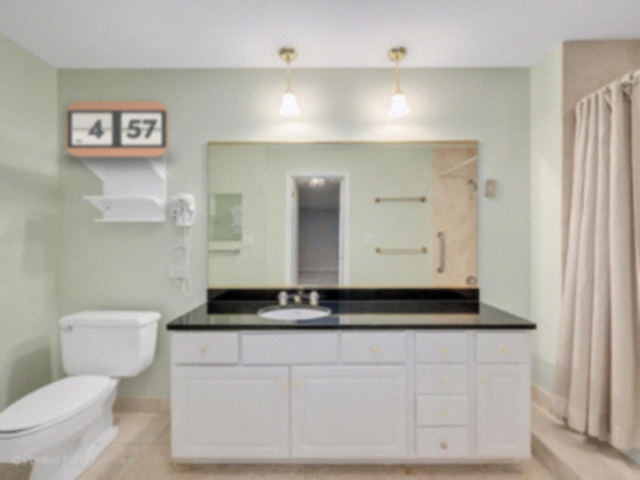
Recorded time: 4:57
